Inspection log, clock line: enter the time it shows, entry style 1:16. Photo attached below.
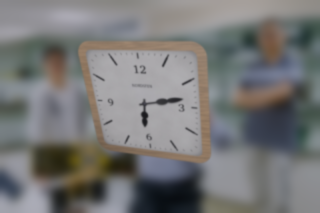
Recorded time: 6:13
